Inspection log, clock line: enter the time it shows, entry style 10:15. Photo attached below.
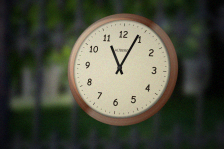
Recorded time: 11:04
